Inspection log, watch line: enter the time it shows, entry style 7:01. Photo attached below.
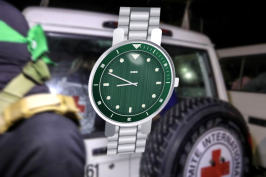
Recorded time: 8:49
